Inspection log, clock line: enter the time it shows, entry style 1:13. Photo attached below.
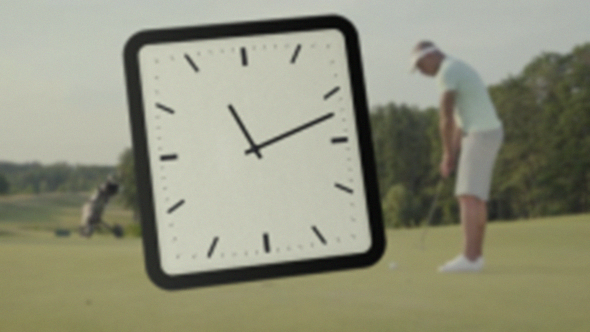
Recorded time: 11:12
